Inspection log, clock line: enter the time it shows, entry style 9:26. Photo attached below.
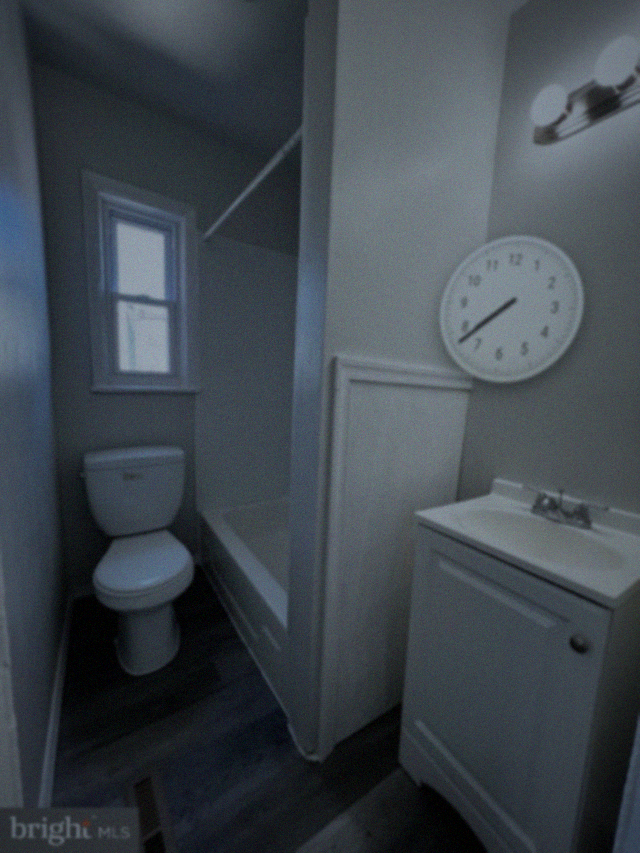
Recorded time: 7:38
